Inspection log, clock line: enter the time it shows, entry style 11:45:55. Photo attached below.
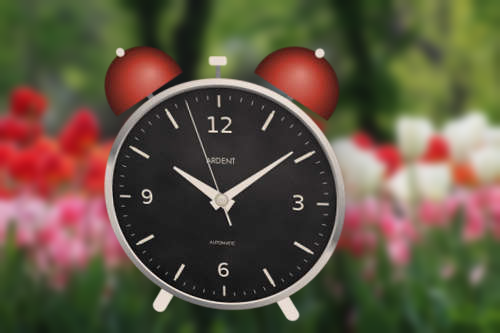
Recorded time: 10:08:57
